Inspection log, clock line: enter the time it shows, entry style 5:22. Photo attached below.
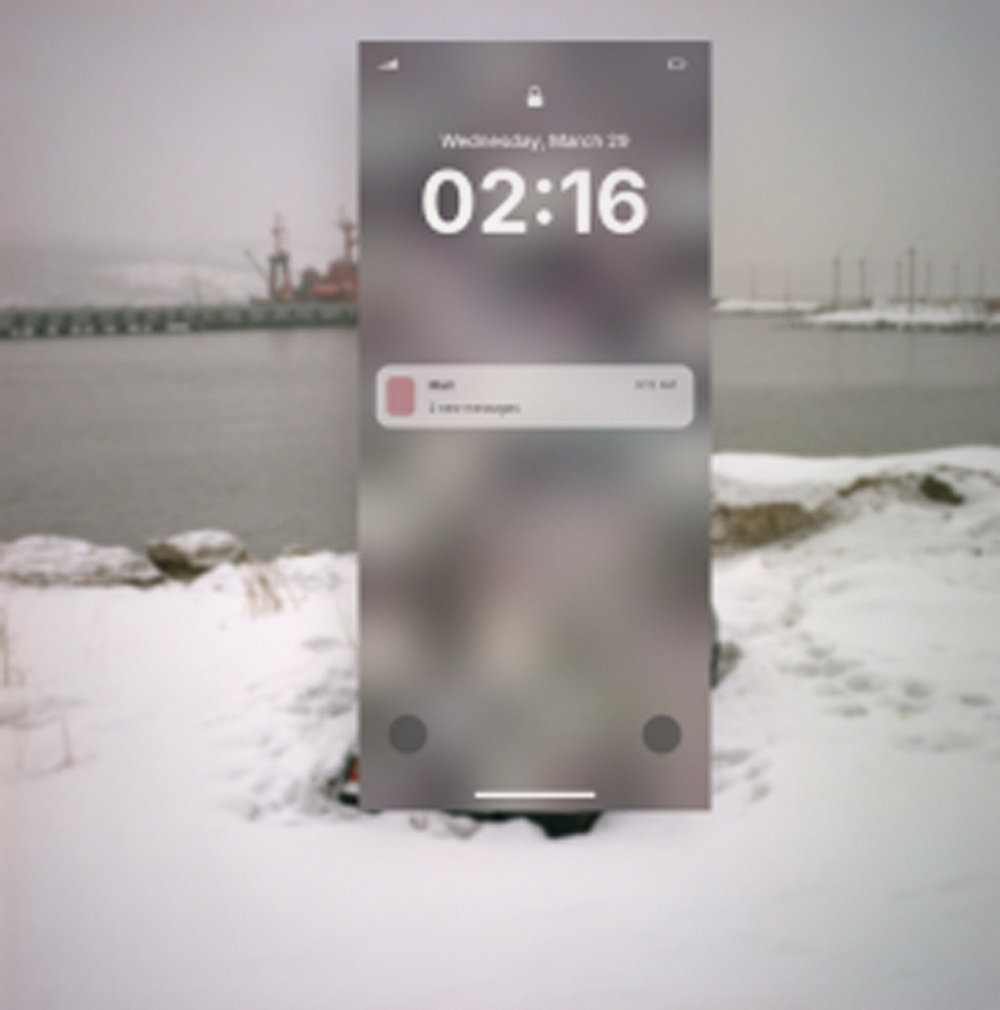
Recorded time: 2:16
